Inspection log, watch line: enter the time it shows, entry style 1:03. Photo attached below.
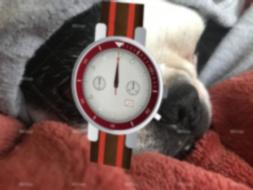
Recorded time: 12:00
